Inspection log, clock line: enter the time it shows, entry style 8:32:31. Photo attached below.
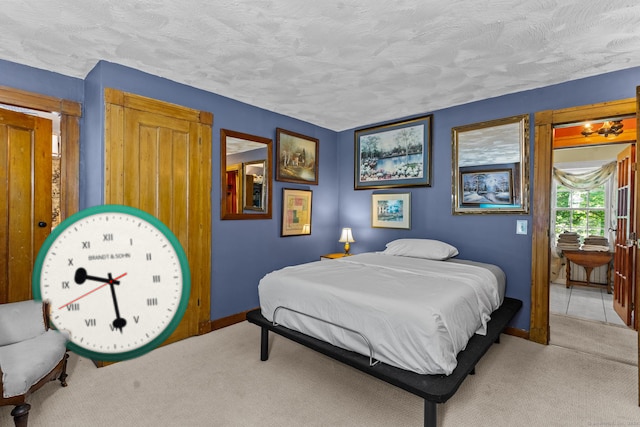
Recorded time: 9:28:41
